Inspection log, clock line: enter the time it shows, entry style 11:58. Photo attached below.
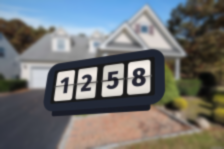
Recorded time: 12:58
